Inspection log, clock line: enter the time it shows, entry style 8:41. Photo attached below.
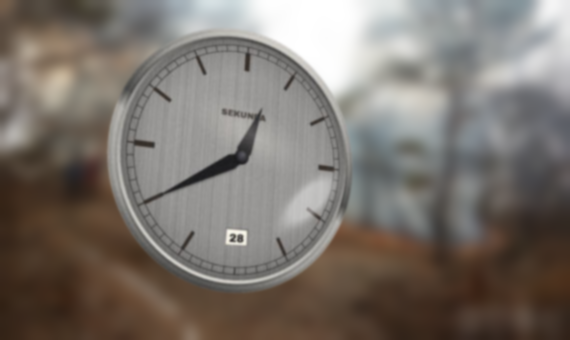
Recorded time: 12:40
